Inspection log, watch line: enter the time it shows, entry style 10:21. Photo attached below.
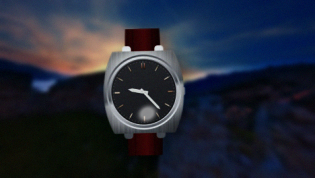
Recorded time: 9:23
